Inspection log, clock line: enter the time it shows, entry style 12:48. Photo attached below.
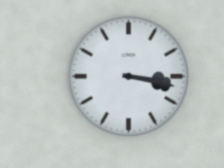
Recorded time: 3:17
